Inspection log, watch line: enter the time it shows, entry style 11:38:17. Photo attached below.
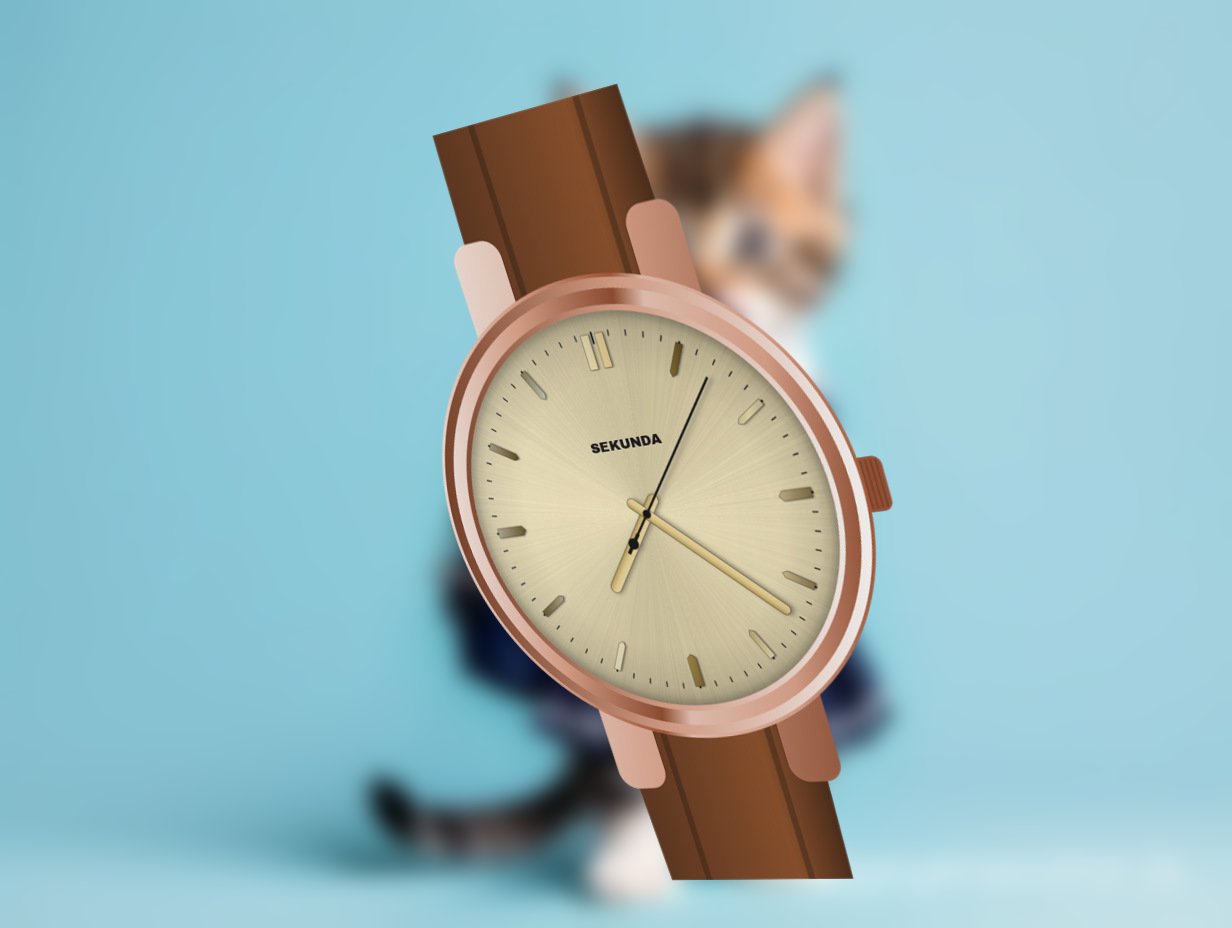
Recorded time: 7:22:07
